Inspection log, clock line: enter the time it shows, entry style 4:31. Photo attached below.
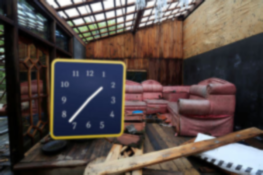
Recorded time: 1:37
